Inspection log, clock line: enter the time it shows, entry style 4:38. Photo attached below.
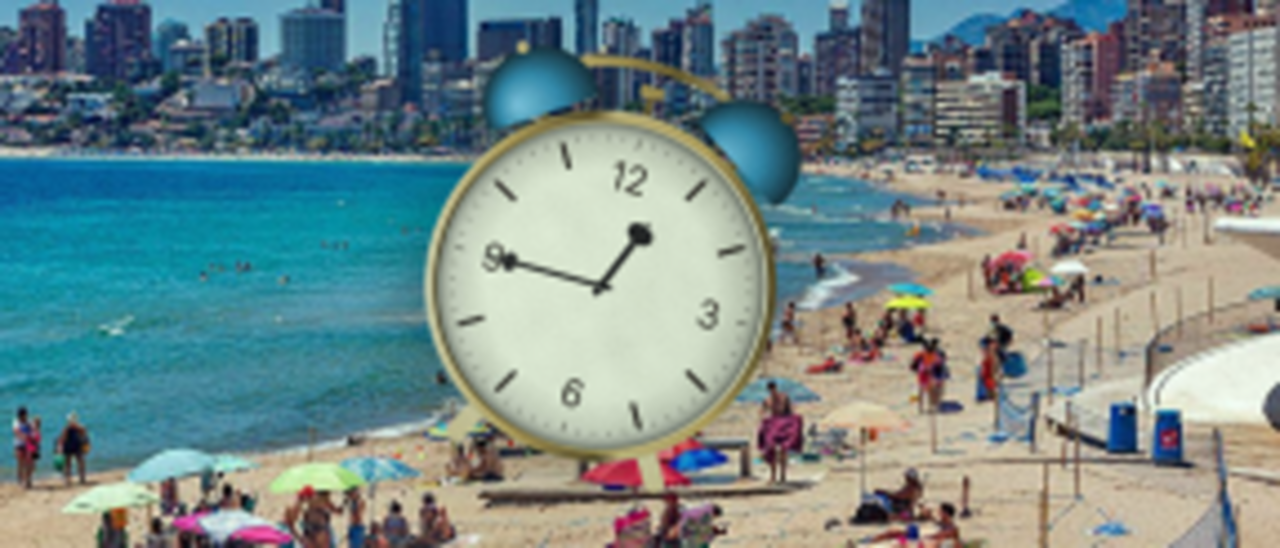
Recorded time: 12:45
